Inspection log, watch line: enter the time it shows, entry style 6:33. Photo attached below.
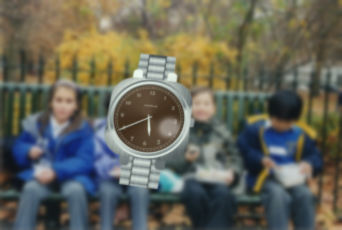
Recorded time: 5:40
